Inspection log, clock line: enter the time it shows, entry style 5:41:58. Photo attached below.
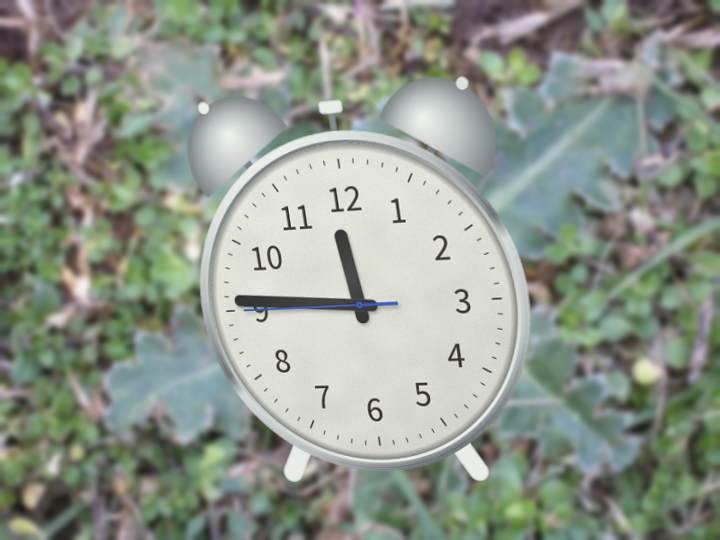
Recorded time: 11:45:45
